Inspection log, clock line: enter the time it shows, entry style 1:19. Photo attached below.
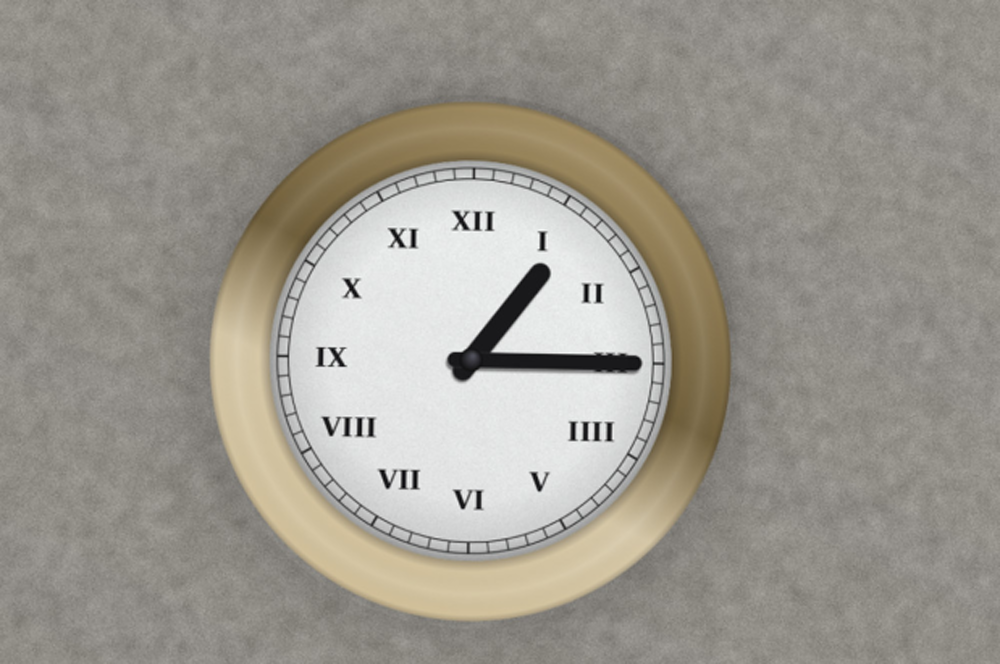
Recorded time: 1:15
